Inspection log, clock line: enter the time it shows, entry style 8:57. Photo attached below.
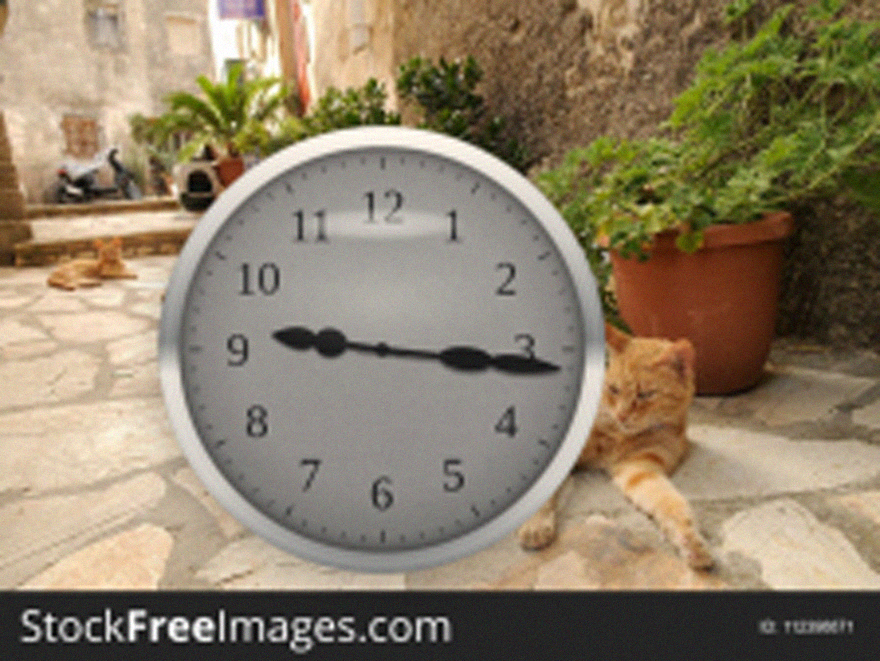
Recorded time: 9:16
